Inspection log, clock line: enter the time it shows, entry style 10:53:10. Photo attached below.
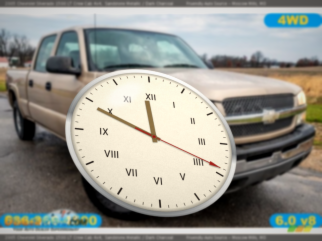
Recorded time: 11:49:19
